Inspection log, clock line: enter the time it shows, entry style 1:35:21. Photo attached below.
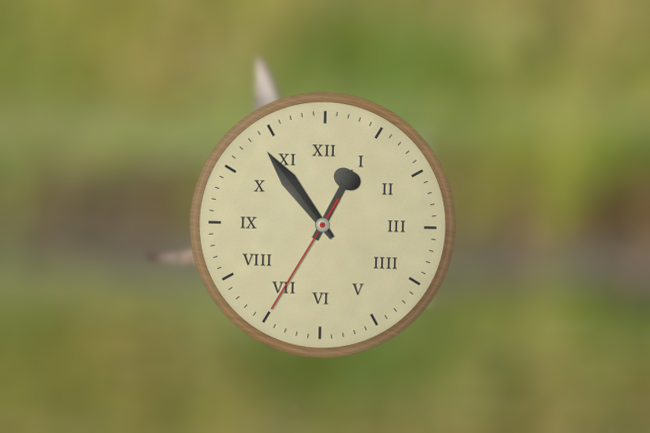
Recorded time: 12:53:35
